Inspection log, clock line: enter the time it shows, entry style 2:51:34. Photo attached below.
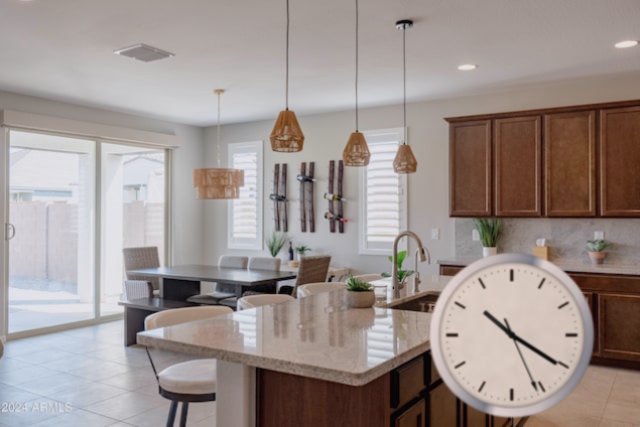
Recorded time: 10:20:26
